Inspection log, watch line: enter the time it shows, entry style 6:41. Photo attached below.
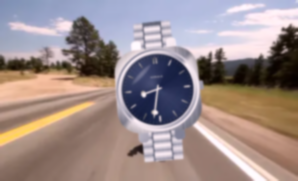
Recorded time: 8:32
